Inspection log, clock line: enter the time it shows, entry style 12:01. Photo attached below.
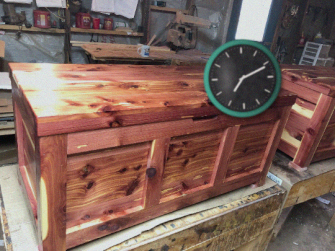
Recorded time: 7:11
